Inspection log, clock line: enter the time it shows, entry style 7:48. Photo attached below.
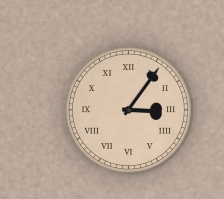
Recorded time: 3:06
